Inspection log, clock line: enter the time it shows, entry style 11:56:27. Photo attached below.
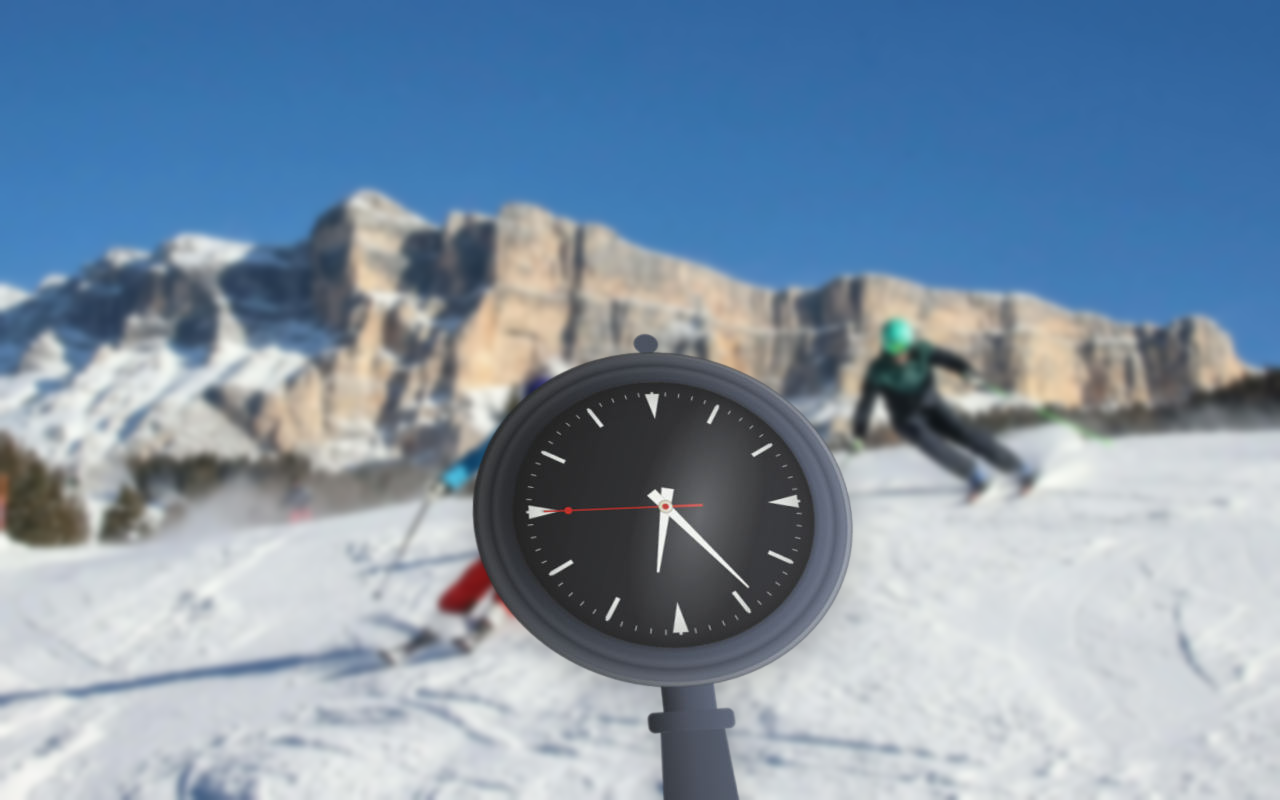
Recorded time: 6:23:45
